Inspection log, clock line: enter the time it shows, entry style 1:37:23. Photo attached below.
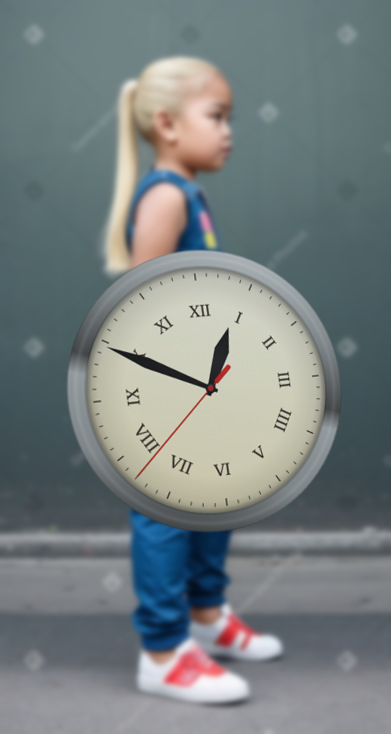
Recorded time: 12:49:38
